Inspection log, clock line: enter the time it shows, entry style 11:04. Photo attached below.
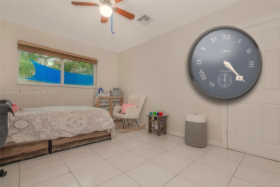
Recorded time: 4:22
